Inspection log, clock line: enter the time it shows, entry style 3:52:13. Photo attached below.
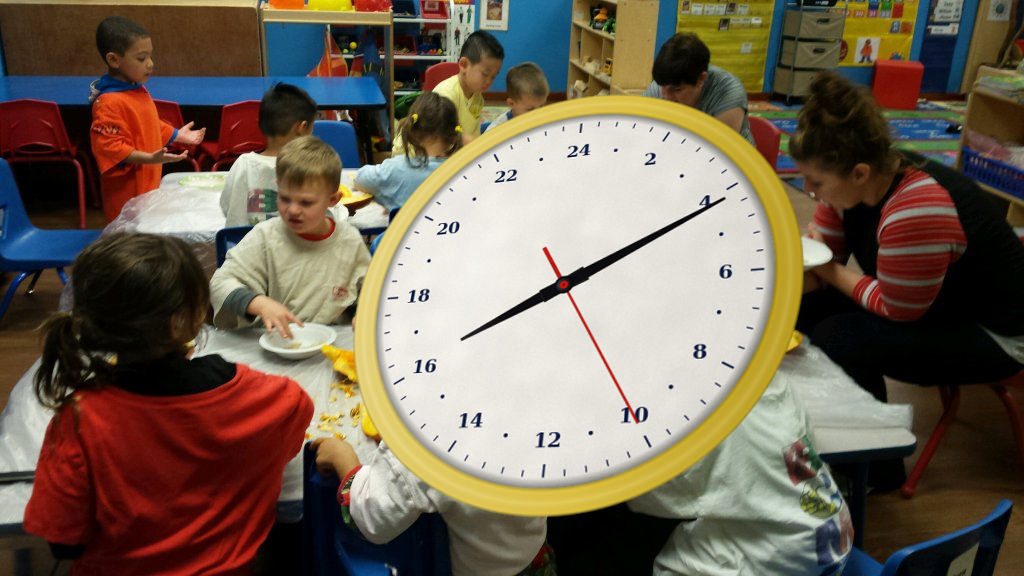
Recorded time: 16:10:25
